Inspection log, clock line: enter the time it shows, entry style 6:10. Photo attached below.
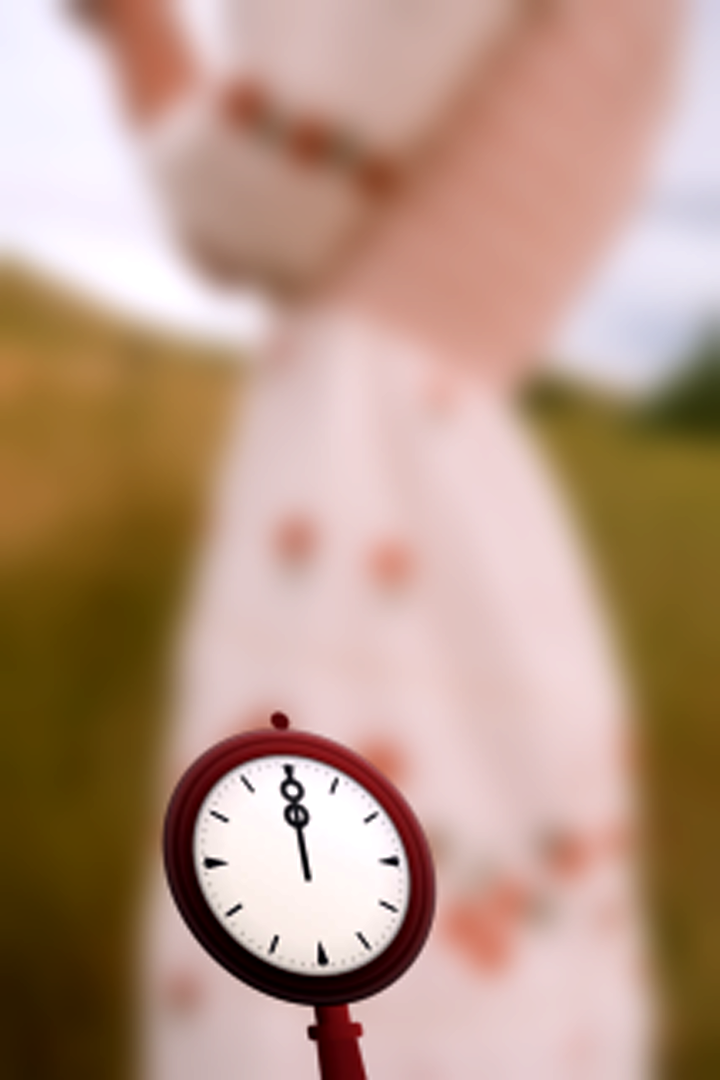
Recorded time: 12:00
